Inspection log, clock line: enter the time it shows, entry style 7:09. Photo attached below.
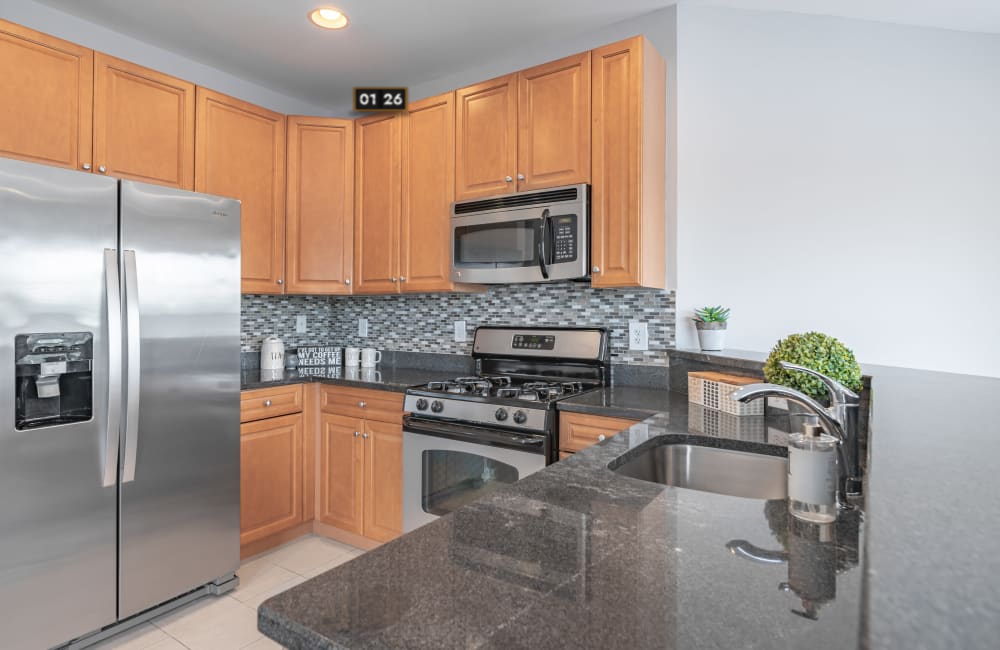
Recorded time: 1:26
